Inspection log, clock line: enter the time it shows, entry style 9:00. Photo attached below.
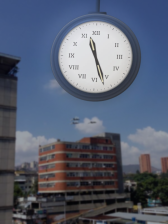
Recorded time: 11:27
